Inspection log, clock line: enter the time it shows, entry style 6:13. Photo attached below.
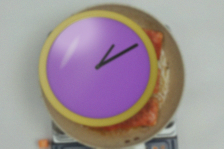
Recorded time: 1:10
